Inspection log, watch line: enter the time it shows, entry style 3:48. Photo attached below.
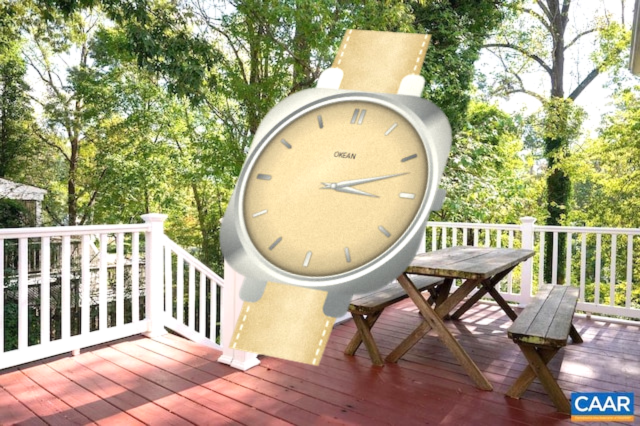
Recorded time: 3:12
